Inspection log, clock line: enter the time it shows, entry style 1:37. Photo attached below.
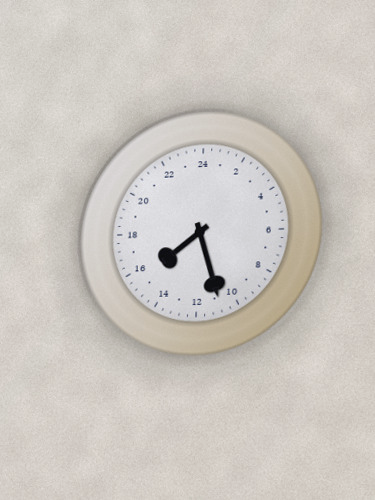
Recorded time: 15:27
